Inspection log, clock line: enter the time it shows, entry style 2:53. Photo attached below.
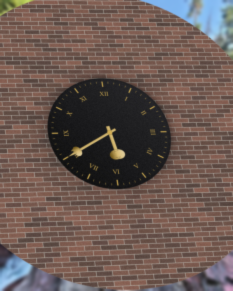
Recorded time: 5:40
